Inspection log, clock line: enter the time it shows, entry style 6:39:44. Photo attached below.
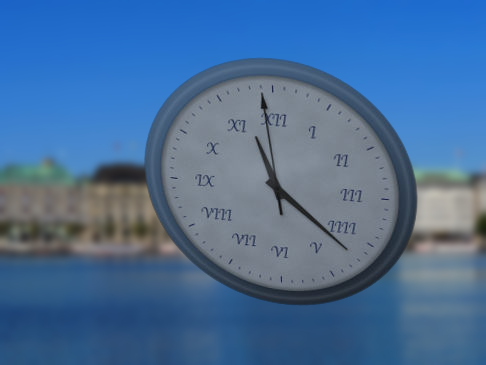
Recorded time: 11:21:59
